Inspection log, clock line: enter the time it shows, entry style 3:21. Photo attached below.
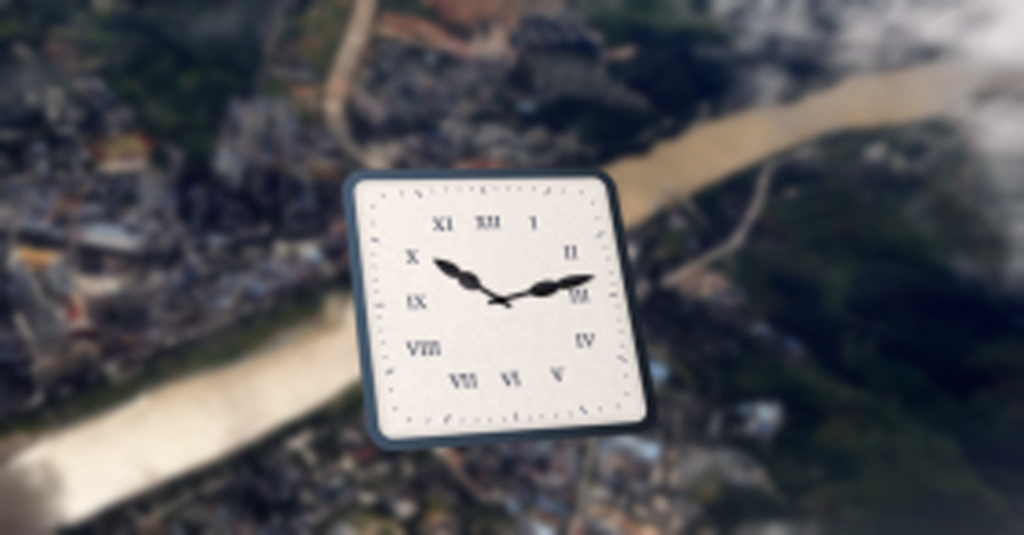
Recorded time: 10:13
